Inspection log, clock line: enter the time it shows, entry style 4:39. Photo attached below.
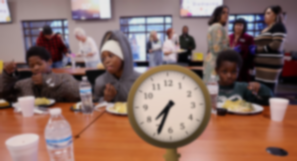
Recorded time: 7:34
